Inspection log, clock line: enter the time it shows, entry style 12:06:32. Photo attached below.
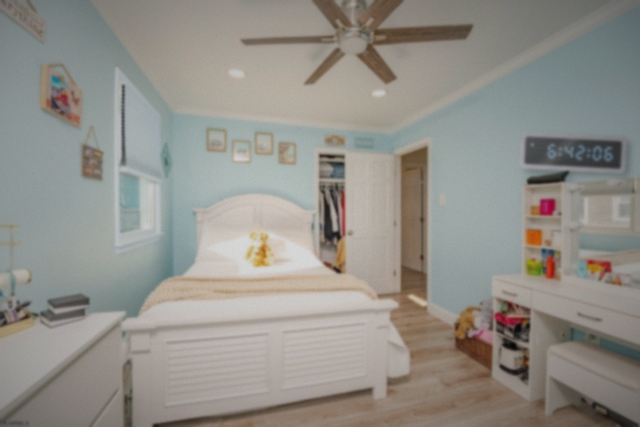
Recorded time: 6:42:06
